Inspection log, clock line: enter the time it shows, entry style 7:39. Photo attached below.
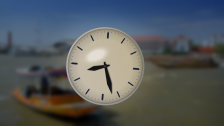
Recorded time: 8:27
